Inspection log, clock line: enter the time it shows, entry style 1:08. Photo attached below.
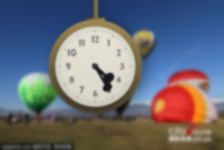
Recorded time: 4:25
